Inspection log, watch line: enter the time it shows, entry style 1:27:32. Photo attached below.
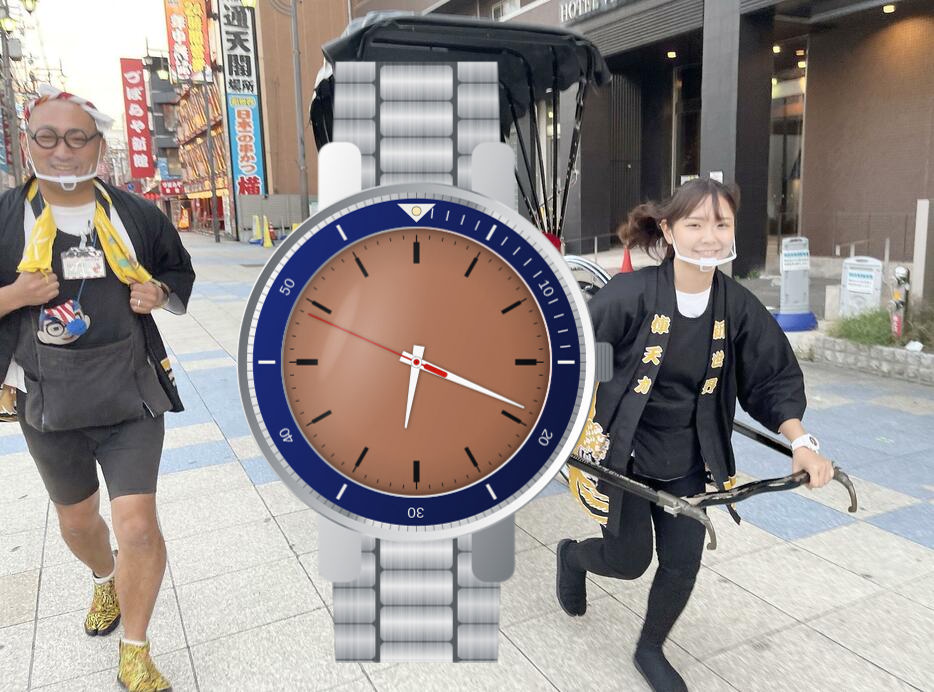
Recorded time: 6:18:49
